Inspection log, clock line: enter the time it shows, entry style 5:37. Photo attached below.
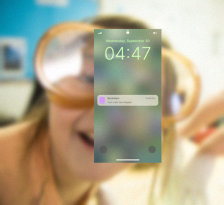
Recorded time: 4:47
